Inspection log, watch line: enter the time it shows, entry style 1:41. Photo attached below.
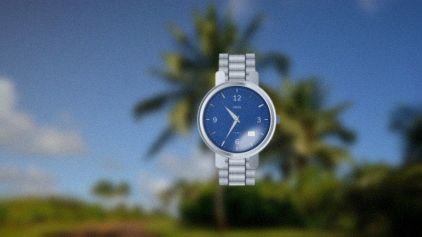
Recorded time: 10:35
